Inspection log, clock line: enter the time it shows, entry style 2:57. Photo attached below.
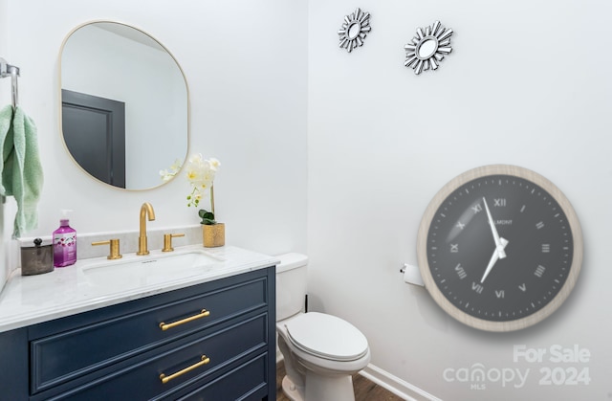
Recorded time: 6:57
